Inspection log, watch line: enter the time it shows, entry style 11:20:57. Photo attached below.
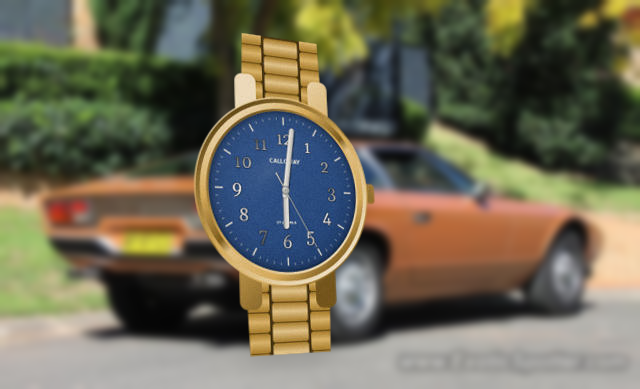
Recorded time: 6:01:25
